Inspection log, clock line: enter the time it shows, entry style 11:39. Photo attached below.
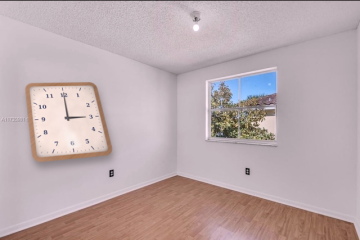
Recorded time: 3:00
